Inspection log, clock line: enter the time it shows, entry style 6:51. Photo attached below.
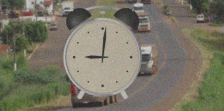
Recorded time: 9:01
